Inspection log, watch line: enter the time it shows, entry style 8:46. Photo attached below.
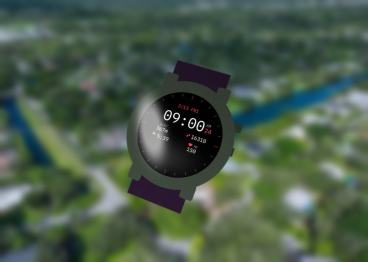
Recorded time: 9:00
